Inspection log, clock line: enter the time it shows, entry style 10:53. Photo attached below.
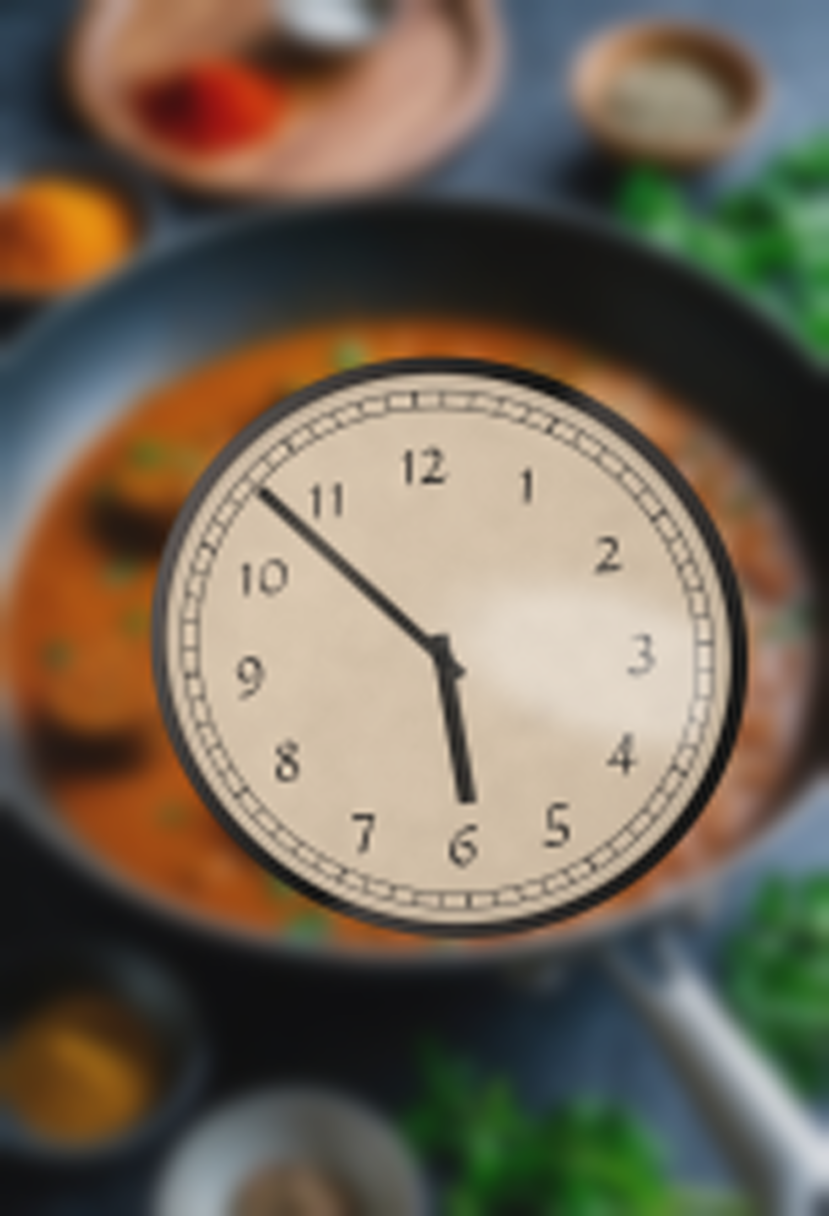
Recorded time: 5:53
